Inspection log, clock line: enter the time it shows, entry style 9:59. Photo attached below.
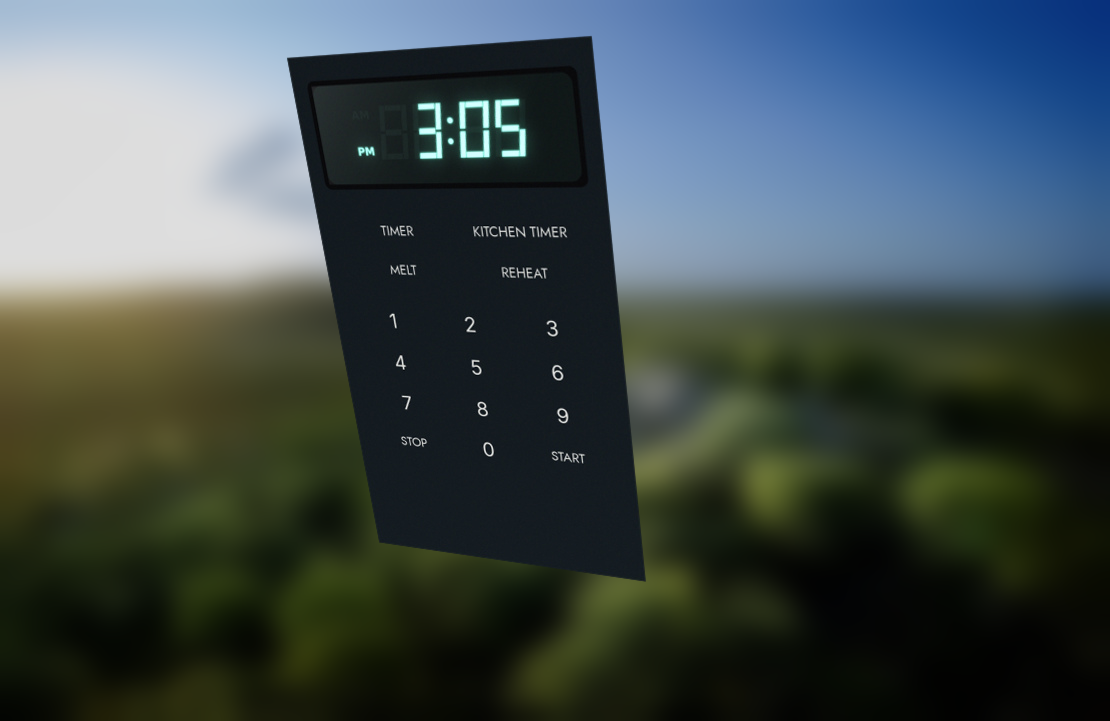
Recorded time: 3:05
